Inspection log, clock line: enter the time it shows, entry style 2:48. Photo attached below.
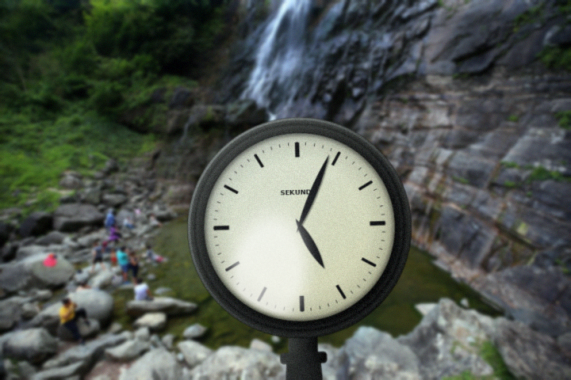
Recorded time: 5:04
